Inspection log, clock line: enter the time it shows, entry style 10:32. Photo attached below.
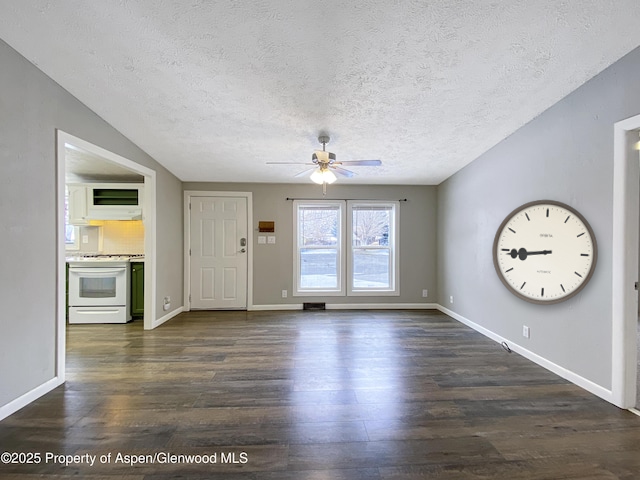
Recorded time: 8:44
